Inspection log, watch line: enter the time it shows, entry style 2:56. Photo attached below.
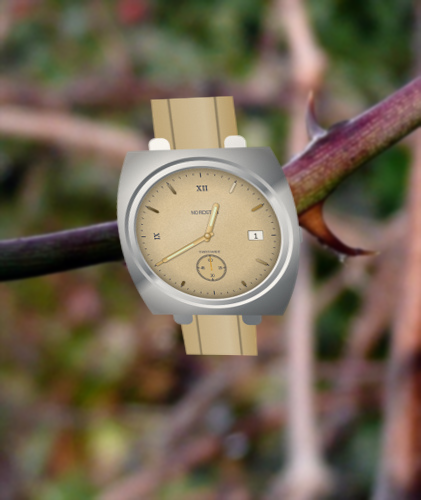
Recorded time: 12:40
